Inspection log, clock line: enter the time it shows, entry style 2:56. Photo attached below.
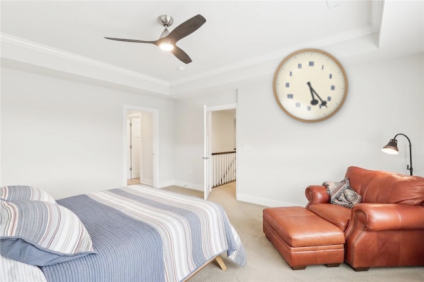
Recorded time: 5:23
